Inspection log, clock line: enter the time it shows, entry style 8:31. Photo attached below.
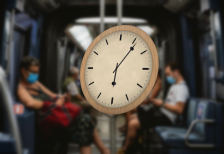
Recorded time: 6:06
